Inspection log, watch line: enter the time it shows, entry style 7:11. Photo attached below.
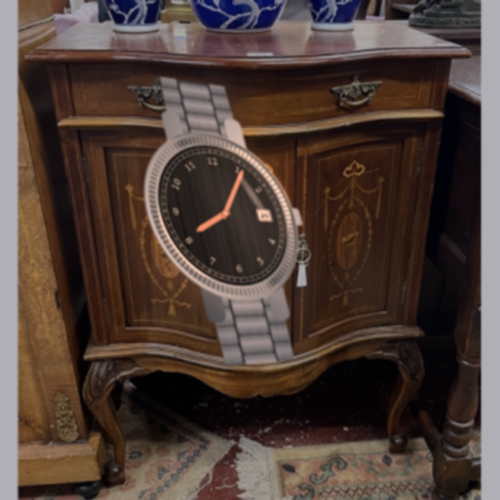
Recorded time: 8:06
